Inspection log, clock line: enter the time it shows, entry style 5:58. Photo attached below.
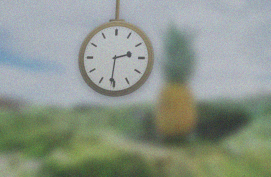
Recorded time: 2:31
